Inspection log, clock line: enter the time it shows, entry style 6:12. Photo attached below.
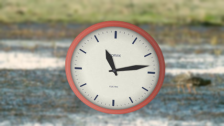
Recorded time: 11:13
